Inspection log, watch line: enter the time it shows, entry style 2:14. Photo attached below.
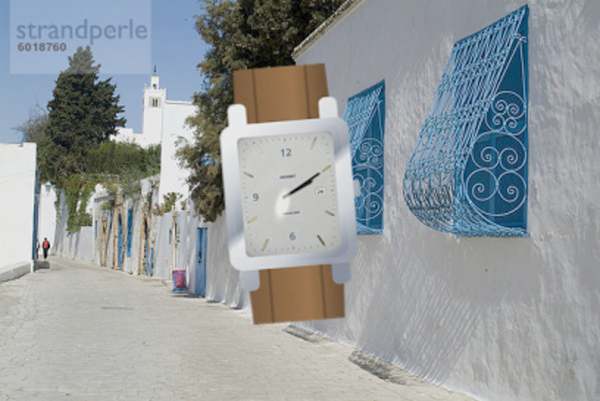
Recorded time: 2:10
